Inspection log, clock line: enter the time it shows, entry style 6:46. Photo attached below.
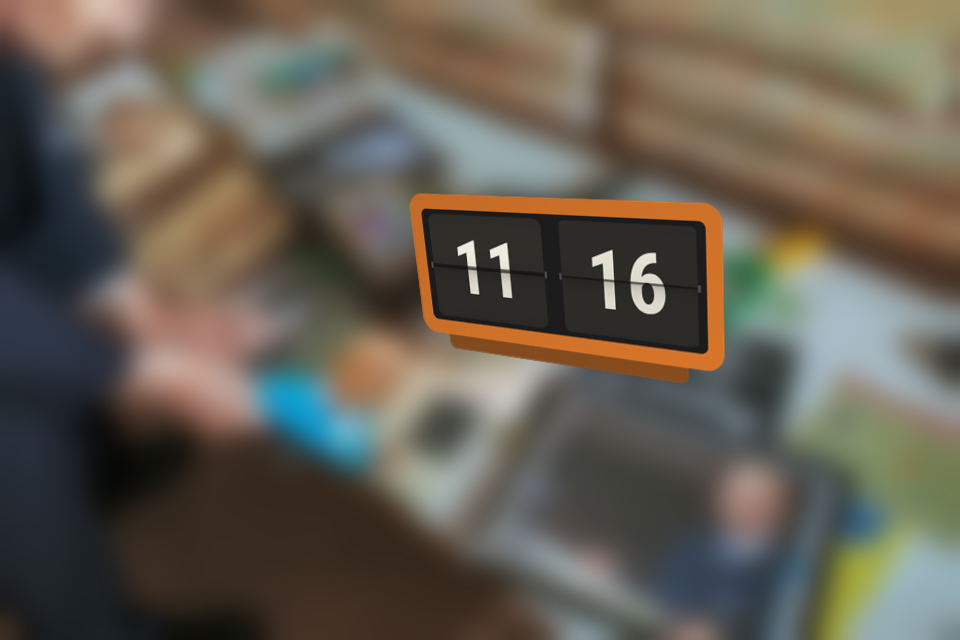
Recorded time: 11:16
